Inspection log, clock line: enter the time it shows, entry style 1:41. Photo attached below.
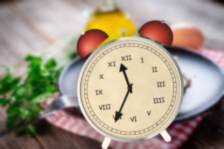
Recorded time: 11:35
